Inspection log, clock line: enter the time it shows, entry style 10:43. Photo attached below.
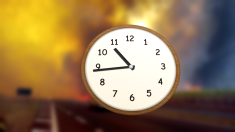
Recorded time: 10:44
